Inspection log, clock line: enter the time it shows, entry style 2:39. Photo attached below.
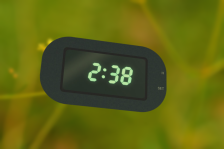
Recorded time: 2:38
